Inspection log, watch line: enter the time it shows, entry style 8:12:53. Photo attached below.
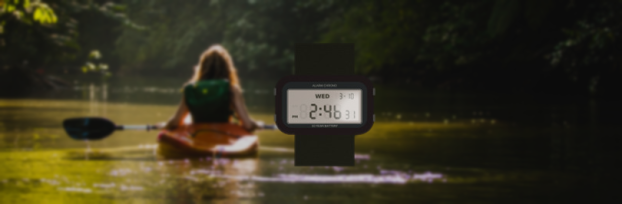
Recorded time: 2:46:31
